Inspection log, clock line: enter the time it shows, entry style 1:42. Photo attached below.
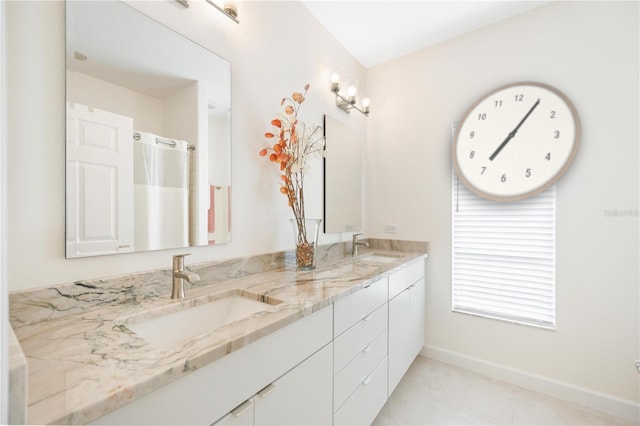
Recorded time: 7:05
